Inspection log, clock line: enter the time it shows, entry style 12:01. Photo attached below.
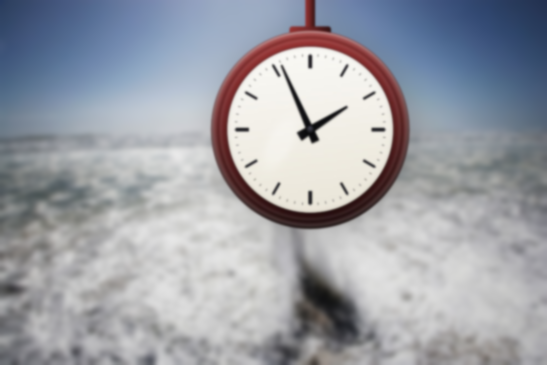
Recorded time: 1:56
